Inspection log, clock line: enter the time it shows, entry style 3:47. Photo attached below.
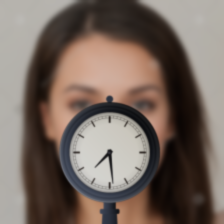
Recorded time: 7:29
